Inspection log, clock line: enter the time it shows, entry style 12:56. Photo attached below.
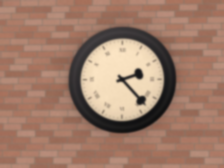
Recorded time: 2:23
